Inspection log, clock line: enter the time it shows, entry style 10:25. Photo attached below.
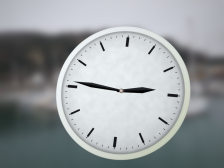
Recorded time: 2:46
